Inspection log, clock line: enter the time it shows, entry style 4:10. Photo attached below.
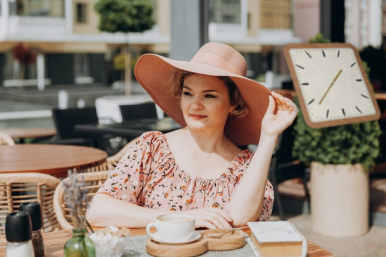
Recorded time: 1:38
